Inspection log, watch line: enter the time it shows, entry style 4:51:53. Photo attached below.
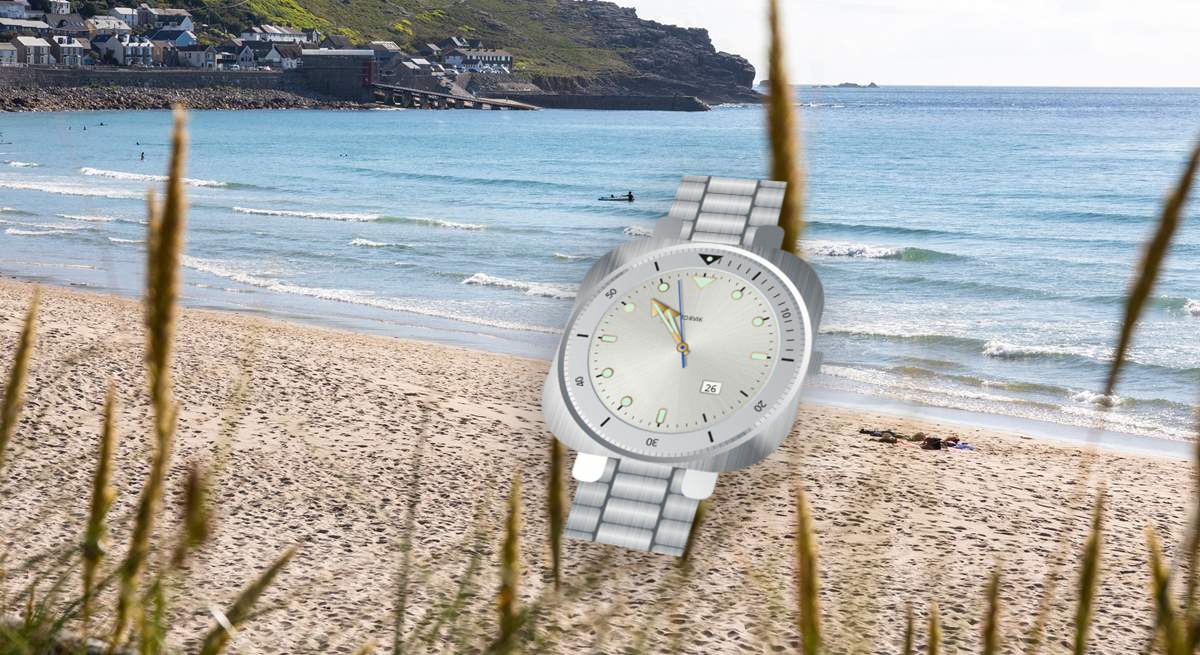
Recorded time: 10:52:57
